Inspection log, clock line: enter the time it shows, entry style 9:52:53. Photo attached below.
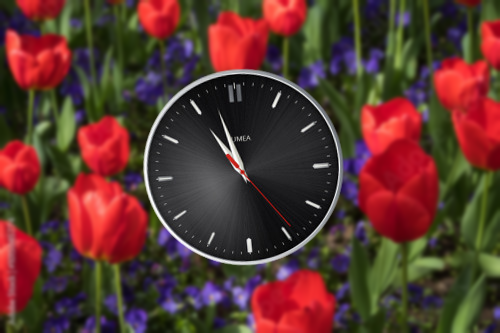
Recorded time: 10:57:24
